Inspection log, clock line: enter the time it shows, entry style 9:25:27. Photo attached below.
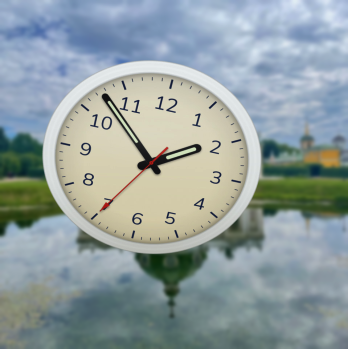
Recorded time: 1:52:35
